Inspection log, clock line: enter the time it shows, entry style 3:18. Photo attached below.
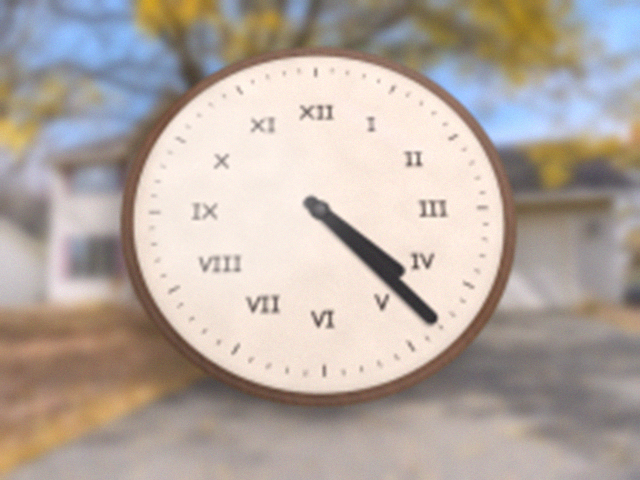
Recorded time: 4:23
